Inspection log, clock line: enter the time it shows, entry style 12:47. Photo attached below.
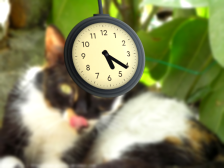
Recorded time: 5:21
